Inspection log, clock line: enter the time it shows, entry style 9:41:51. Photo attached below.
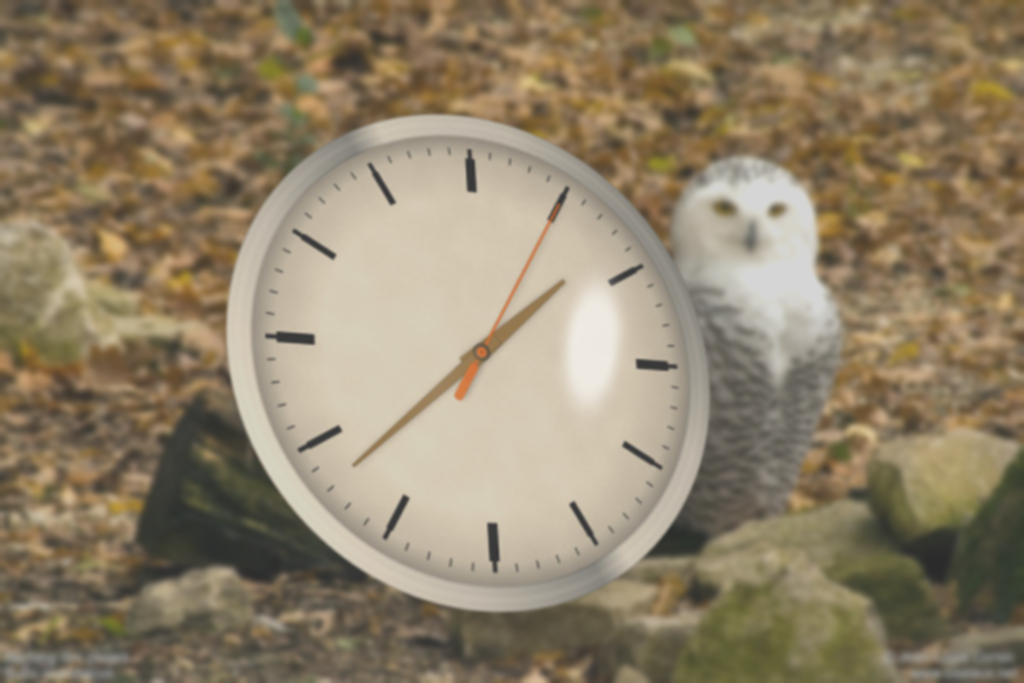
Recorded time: 1:38:05
